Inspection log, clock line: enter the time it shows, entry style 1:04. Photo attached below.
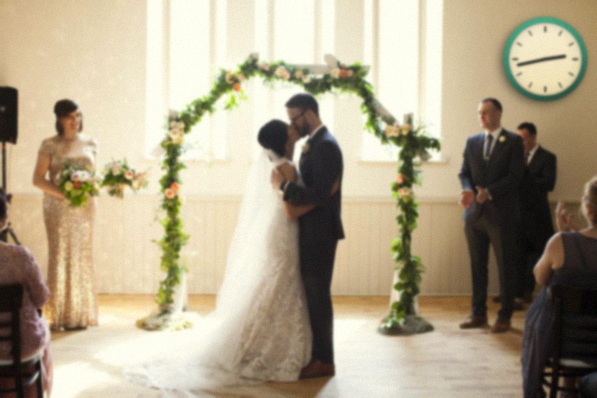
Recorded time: 2:43
